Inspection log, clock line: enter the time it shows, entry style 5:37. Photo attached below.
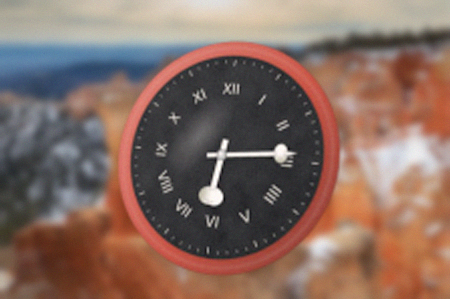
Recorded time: 6:14
